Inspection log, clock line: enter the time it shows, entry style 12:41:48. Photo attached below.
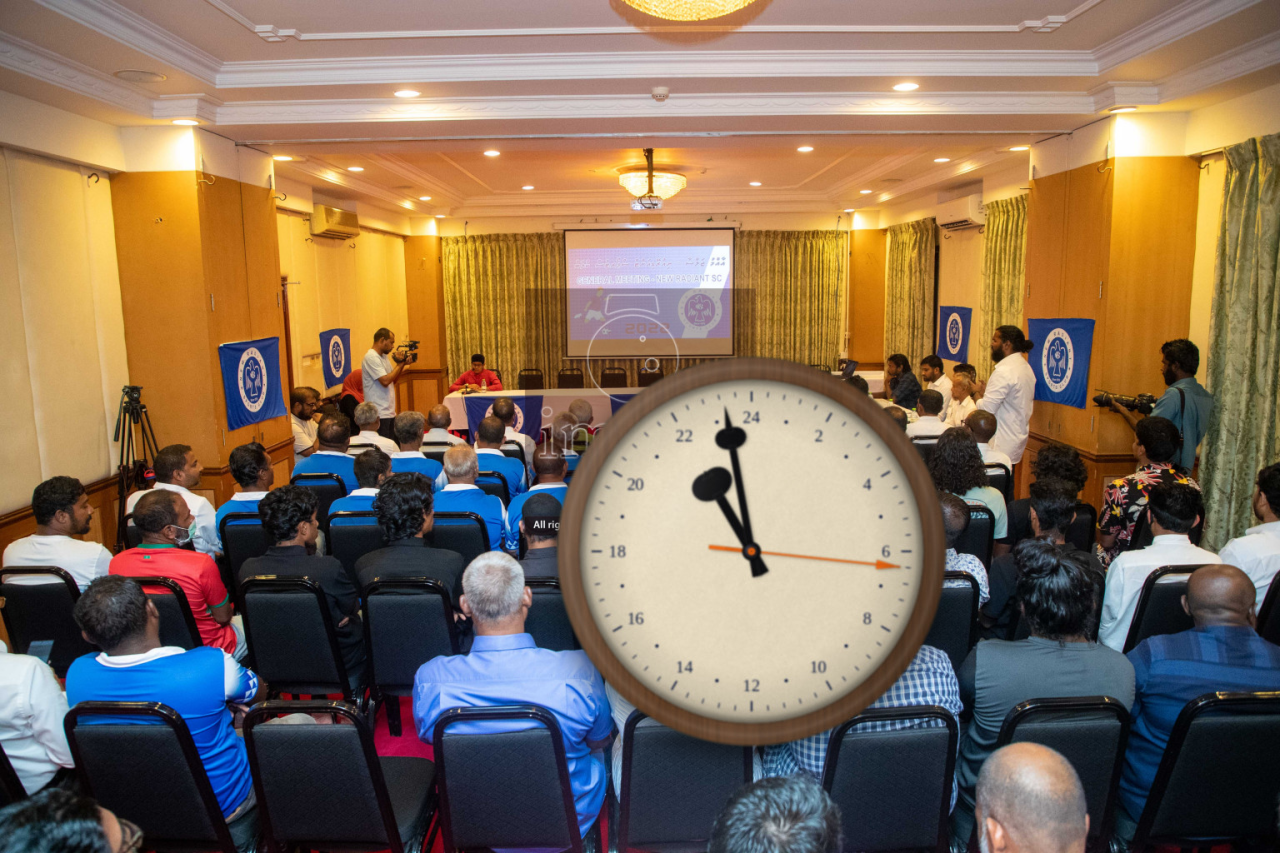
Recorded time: 21:58:16
